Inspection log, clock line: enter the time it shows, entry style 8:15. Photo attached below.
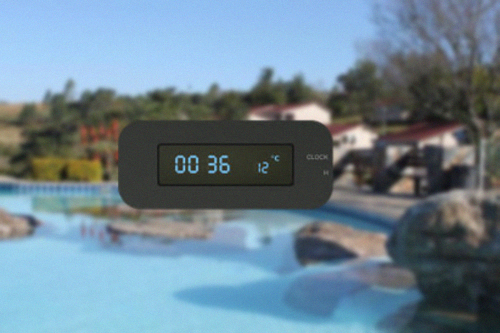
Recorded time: 0:36
